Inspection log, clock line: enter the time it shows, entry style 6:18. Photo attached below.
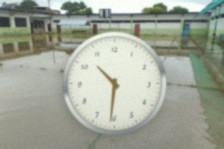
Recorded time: 10:31
